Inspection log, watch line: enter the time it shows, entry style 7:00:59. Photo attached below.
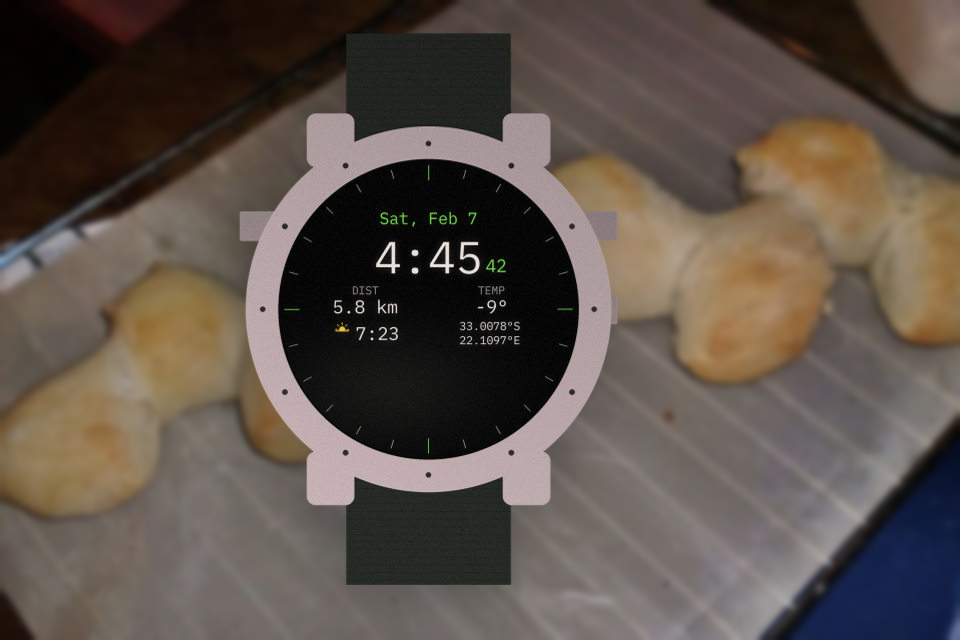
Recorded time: 4:45:42
